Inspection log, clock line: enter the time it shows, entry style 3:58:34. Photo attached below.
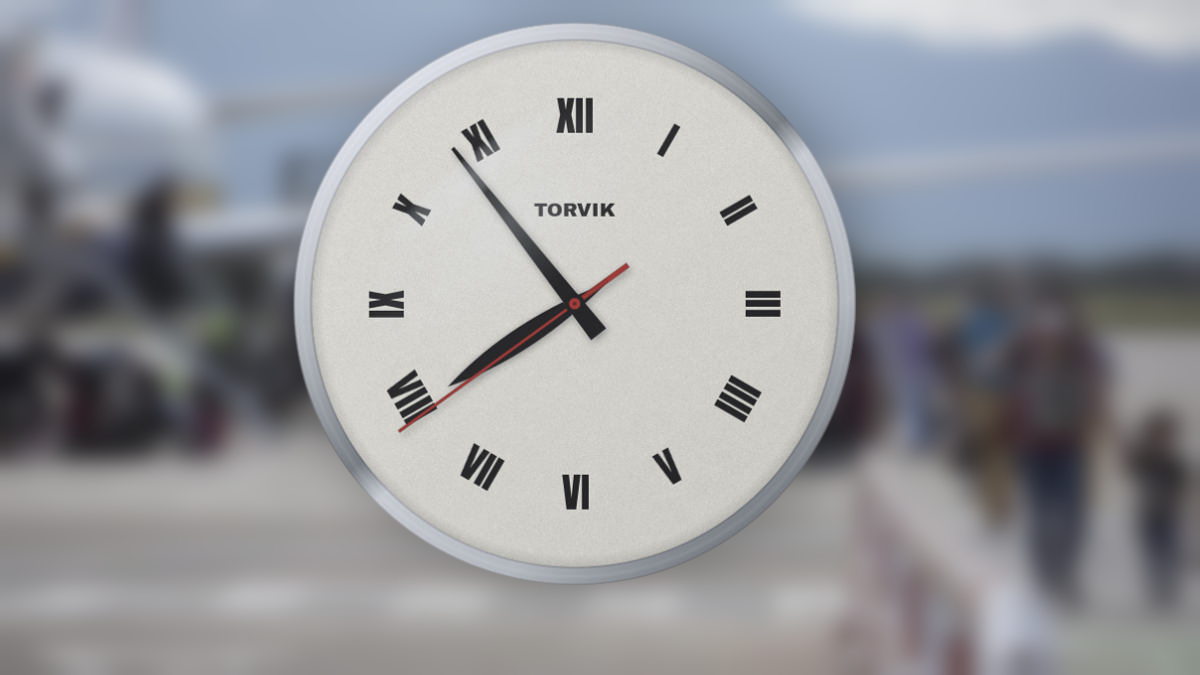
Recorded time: 7:53:39
